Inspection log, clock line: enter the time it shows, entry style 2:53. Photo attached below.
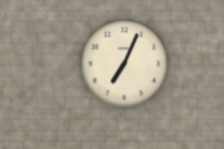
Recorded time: 7:04
